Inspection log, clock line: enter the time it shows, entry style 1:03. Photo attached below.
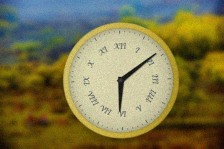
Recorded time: 6:09
